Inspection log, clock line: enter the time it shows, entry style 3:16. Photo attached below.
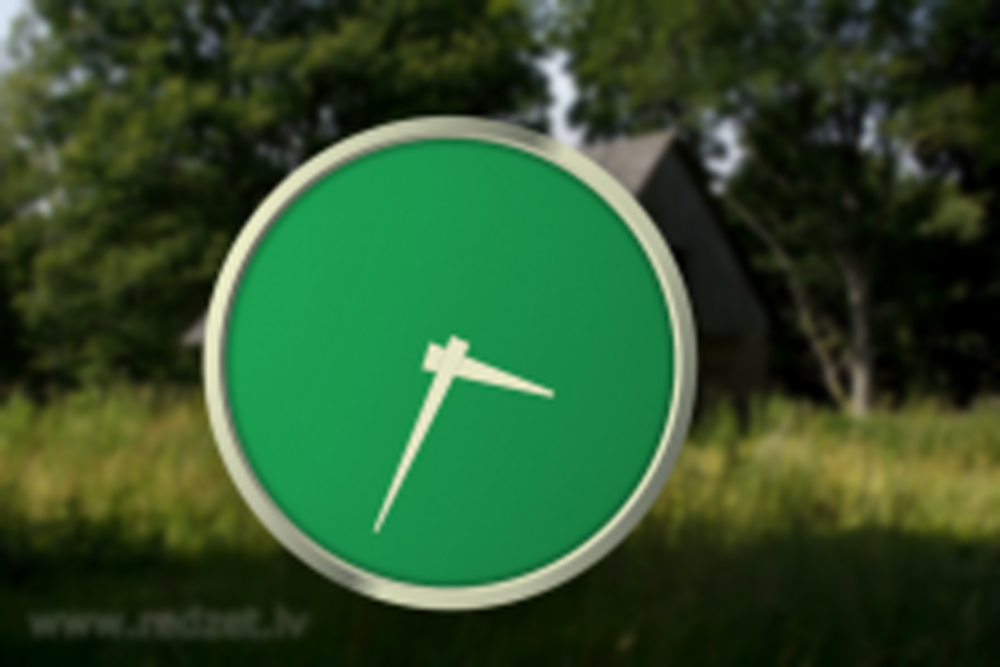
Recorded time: 3:34
